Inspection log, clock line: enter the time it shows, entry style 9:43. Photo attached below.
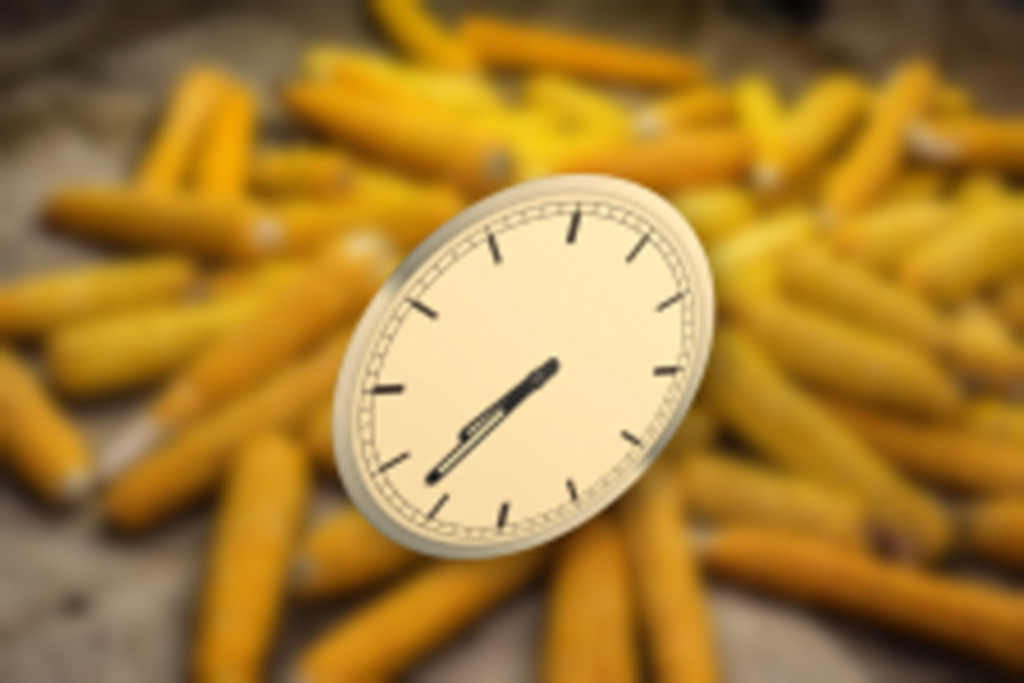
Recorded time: 7:37
